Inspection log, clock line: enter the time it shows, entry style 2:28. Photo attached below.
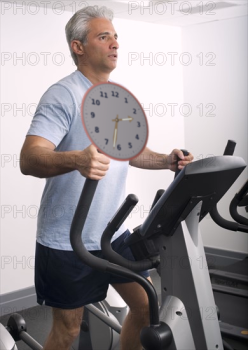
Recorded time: 2:32
